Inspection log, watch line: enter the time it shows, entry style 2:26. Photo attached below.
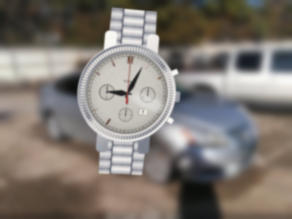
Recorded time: 9:04
